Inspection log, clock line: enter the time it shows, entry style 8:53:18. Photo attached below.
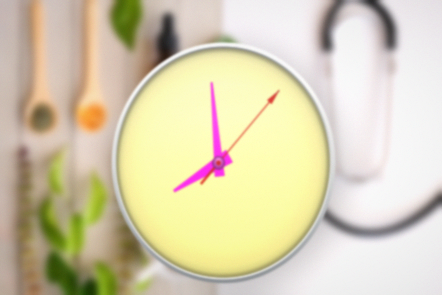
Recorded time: 7:59:07
